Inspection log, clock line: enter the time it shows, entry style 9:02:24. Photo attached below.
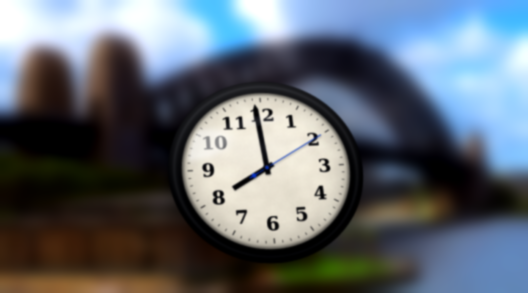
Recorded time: 7:59:10
